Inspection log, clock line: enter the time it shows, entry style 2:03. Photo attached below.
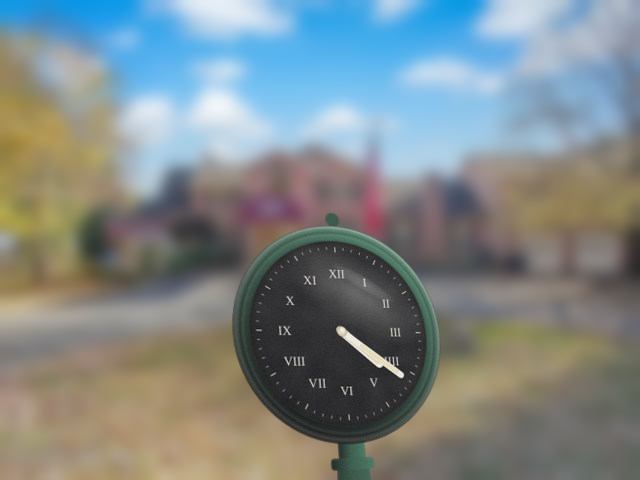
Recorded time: 4:21
